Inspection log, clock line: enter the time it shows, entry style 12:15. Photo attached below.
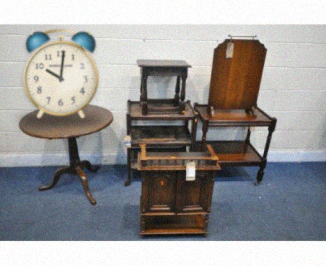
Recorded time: 10:01
